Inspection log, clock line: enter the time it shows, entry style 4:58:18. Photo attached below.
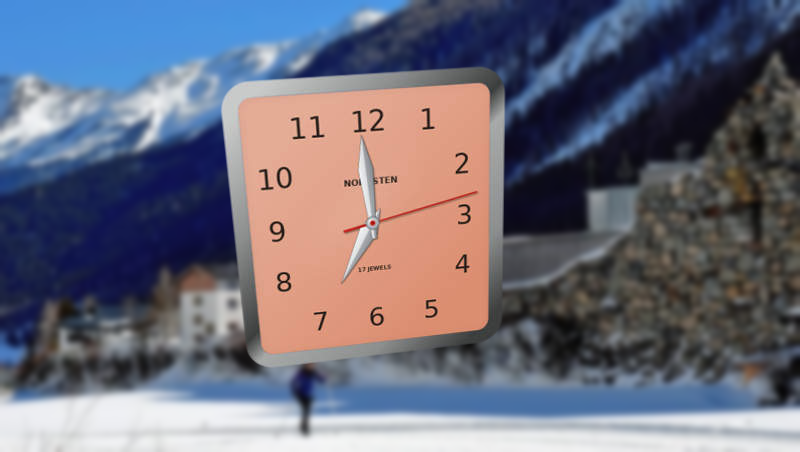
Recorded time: 6:59:13
